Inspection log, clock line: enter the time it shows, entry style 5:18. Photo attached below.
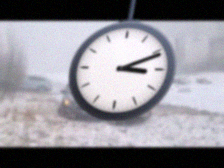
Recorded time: 3:11
